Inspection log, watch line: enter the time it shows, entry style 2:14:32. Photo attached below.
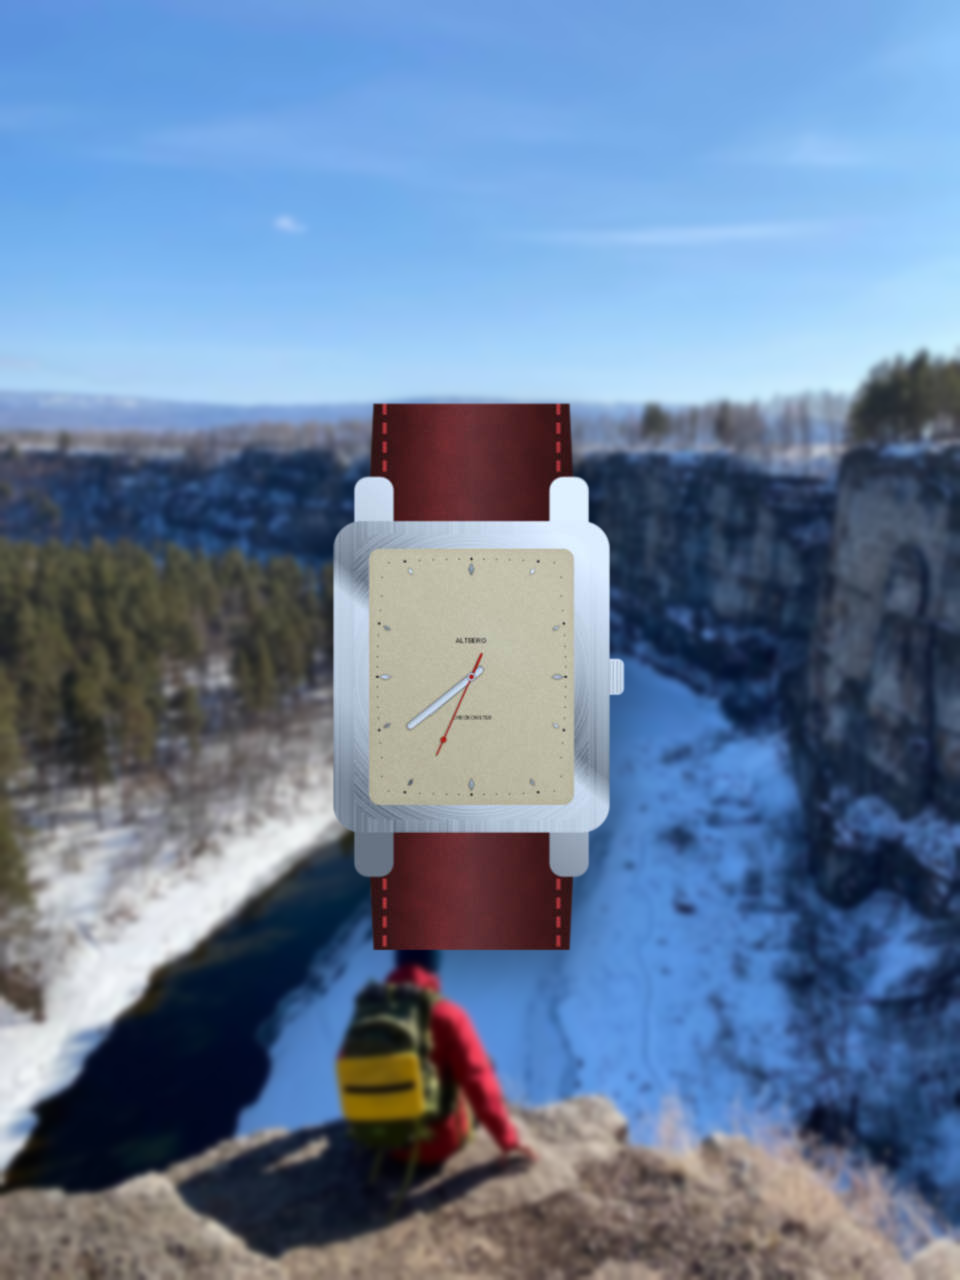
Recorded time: 7:38:34
